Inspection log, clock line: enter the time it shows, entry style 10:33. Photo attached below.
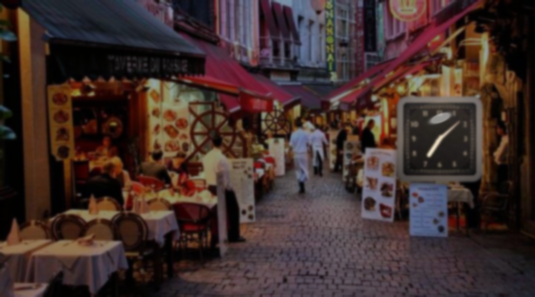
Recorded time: 7:08
